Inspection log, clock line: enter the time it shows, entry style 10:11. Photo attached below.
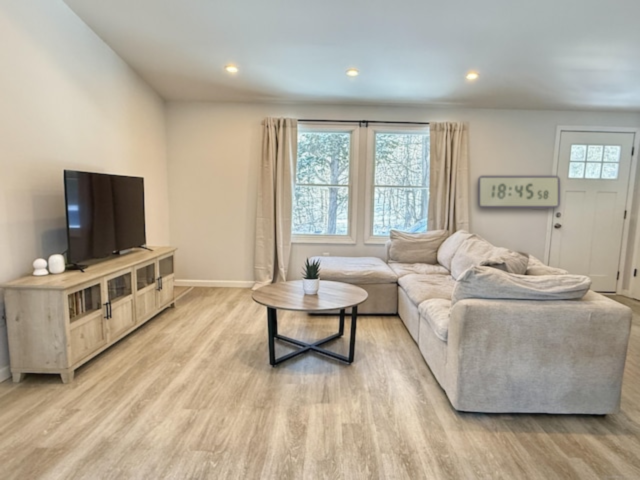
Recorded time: 18:45
